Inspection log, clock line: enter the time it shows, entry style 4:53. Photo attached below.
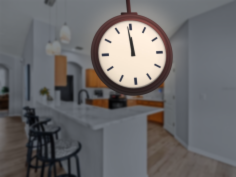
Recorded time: 11:59
